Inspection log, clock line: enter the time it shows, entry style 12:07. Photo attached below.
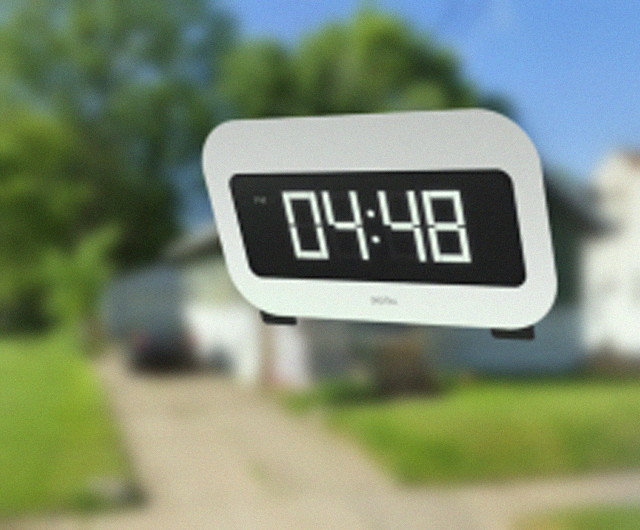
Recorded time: 4:48
